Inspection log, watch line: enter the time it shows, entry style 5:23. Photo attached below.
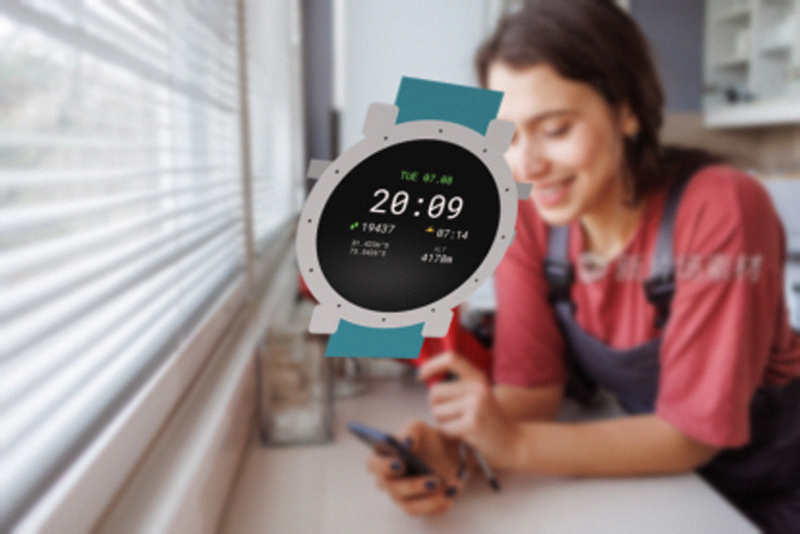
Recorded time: 20:09
